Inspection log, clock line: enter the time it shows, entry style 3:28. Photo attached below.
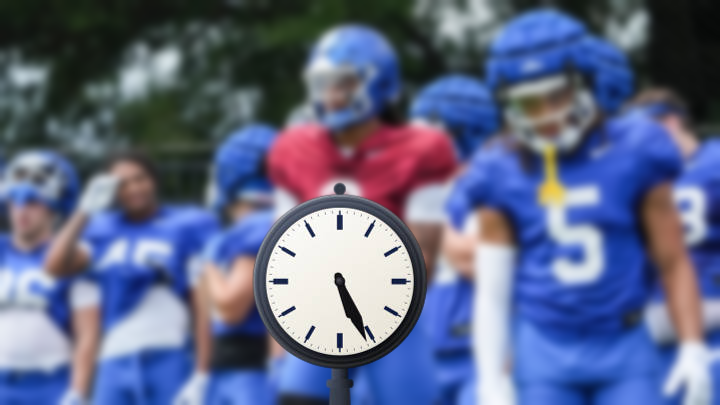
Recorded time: 5:26
